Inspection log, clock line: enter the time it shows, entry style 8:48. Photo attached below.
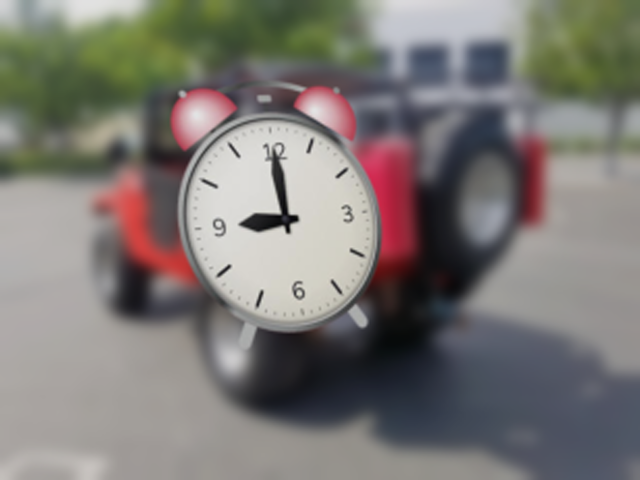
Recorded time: 9:00
